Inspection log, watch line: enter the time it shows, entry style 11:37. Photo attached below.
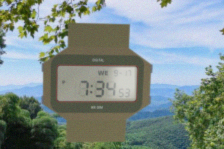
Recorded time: 7:34
